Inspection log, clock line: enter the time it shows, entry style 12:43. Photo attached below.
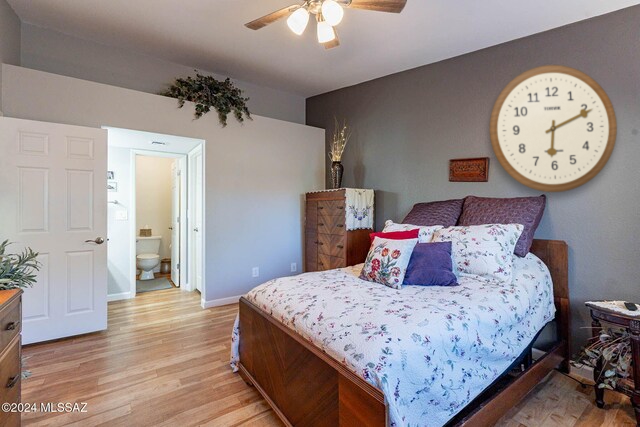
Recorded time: 6:11
